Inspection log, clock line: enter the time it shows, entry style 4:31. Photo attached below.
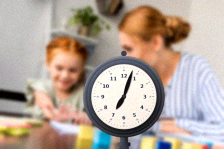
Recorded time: 7:03
